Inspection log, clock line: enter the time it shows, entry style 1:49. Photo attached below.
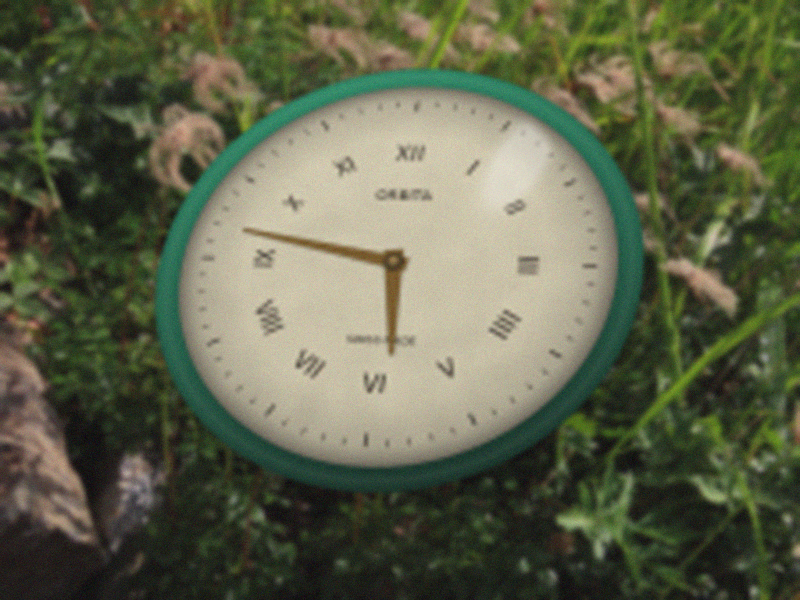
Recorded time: 5:47
